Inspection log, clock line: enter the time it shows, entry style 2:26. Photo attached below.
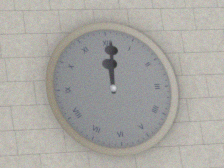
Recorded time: 12:01
